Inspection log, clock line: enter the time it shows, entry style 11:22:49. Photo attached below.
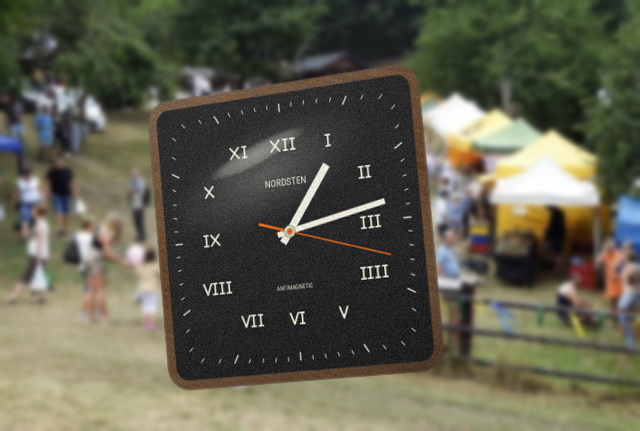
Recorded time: 1:13:18
